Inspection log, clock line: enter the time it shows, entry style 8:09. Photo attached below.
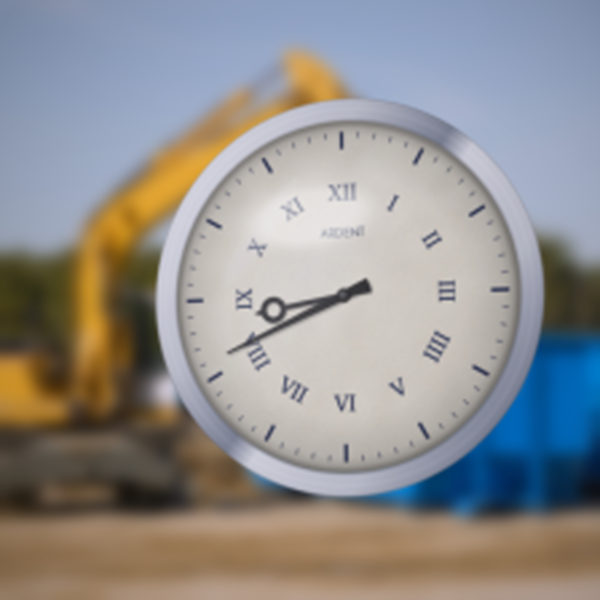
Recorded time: 8:41
